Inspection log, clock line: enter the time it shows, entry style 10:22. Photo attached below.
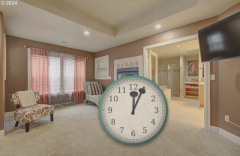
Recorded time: 12:04
